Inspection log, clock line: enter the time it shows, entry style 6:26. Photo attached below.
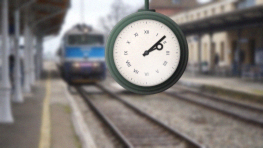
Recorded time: 2:08
